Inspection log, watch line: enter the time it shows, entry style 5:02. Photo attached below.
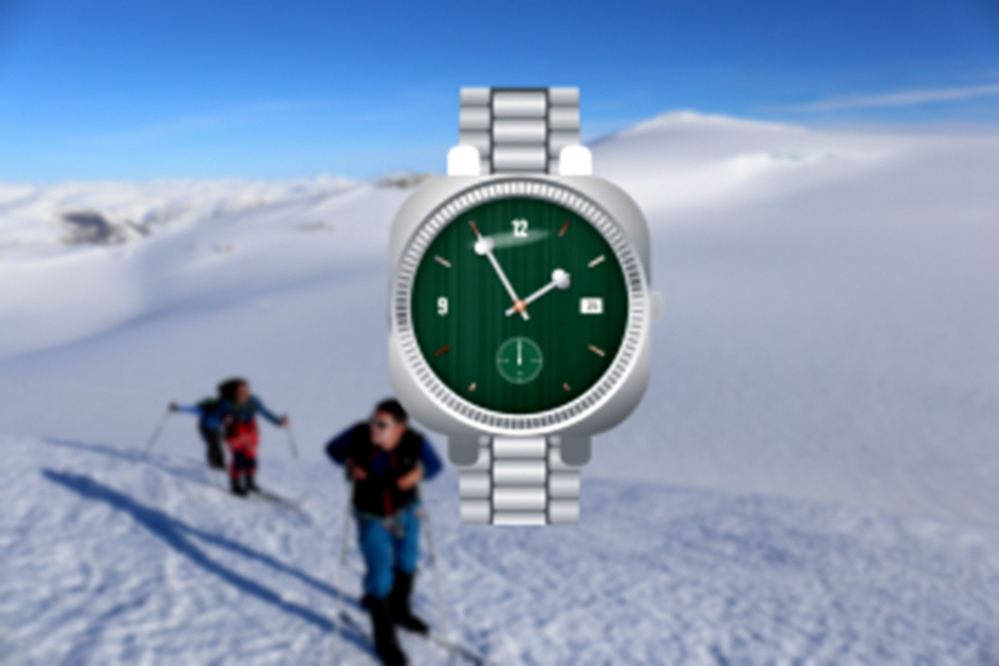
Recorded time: 1:55
